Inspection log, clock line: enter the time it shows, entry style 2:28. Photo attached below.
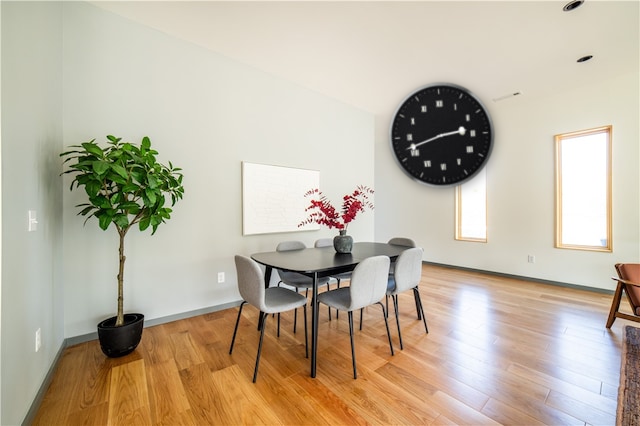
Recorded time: 2:42
